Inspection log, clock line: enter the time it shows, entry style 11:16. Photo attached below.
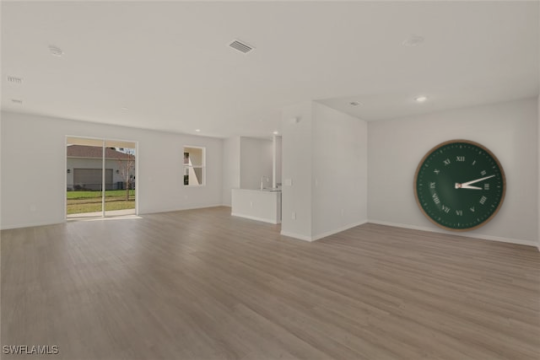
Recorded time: 3:12
